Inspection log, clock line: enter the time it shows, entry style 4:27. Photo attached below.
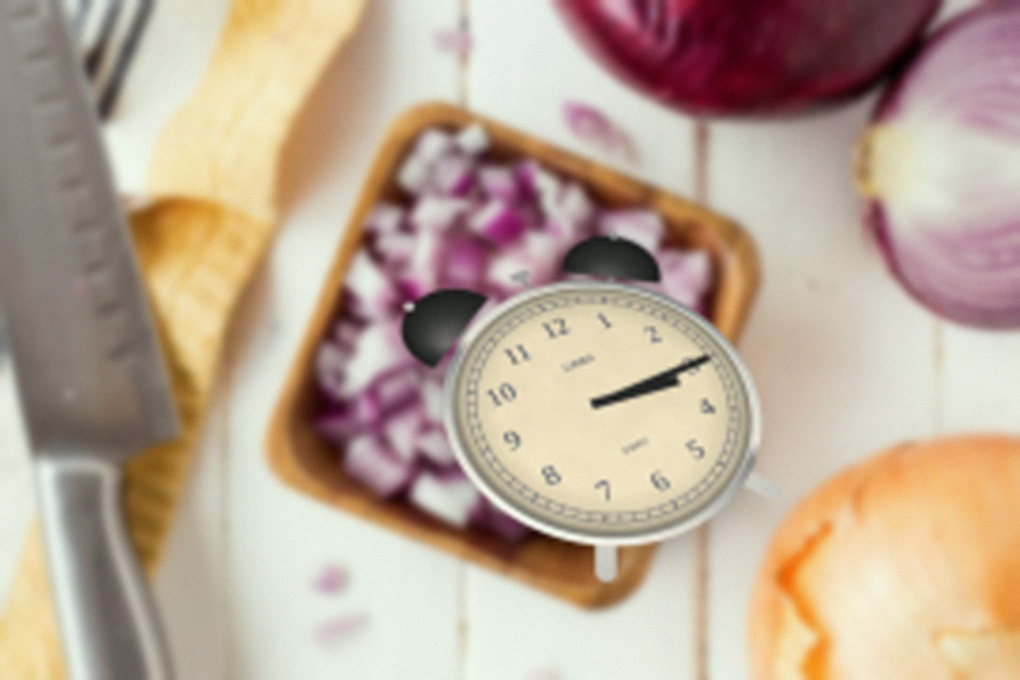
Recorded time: 3:15
